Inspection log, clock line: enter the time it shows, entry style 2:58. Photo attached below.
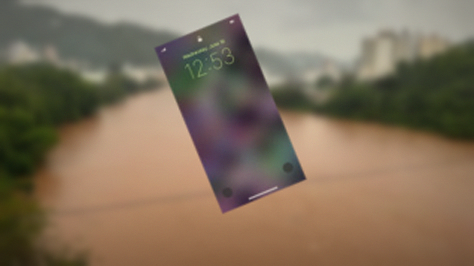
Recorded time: 12:53
